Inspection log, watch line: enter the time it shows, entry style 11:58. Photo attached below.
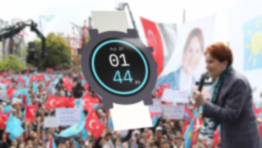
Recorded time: 1:44
